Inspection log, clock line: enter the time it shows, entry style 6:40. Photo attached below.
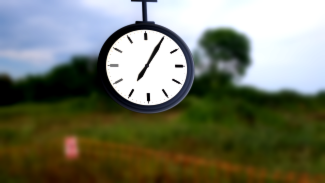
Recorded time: 7:05
